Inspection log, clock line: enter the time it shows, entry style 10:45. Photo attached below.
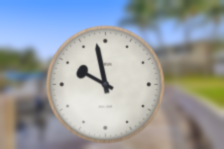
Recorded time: 9:58
